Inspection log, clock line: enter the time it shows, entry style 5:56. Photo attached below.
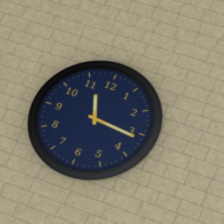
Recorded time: 11:16
